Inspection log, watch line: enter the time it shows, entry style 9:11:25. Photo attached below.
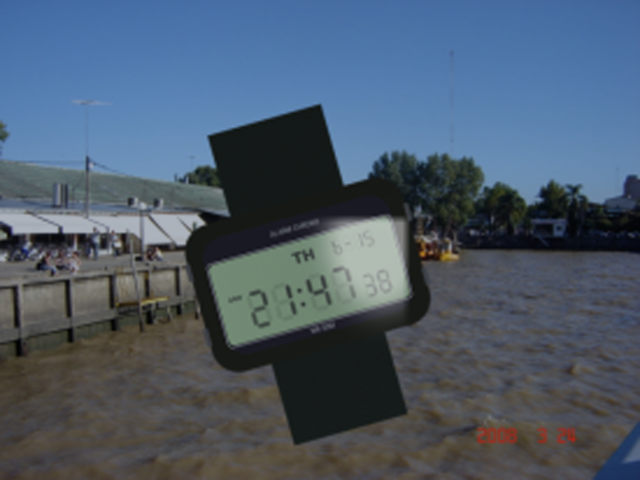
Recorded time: 21:47:38
